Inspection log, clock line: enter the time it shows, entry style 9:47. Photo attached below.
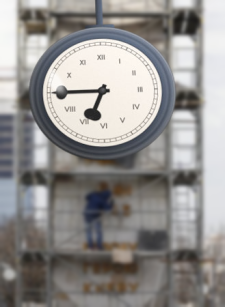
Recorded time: 6:45
